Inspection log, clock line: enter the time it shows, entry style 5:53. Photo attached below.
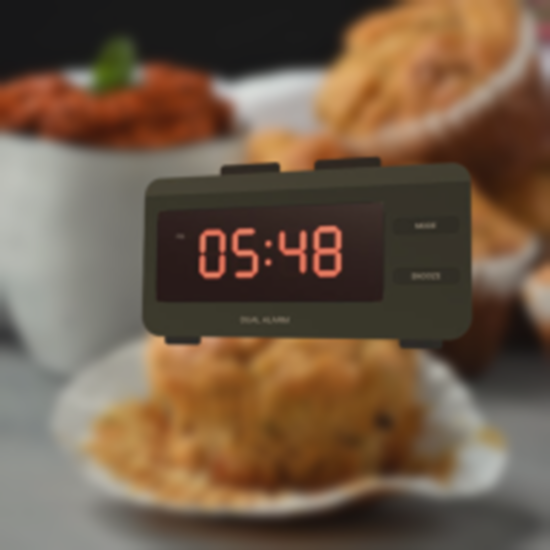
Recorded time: 5:48
